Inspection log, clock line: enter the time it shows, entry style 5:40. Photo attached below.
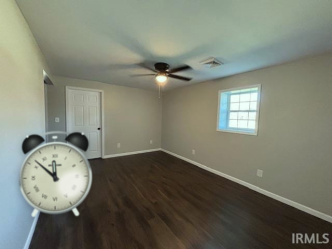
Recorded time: 11:52
